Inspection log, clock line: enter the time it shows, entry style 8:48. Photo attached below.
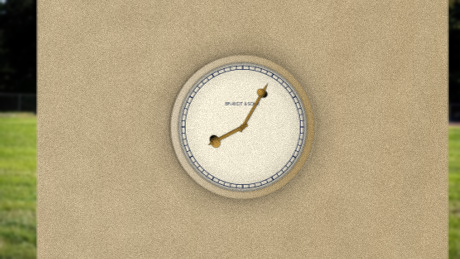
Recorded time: 8:05
